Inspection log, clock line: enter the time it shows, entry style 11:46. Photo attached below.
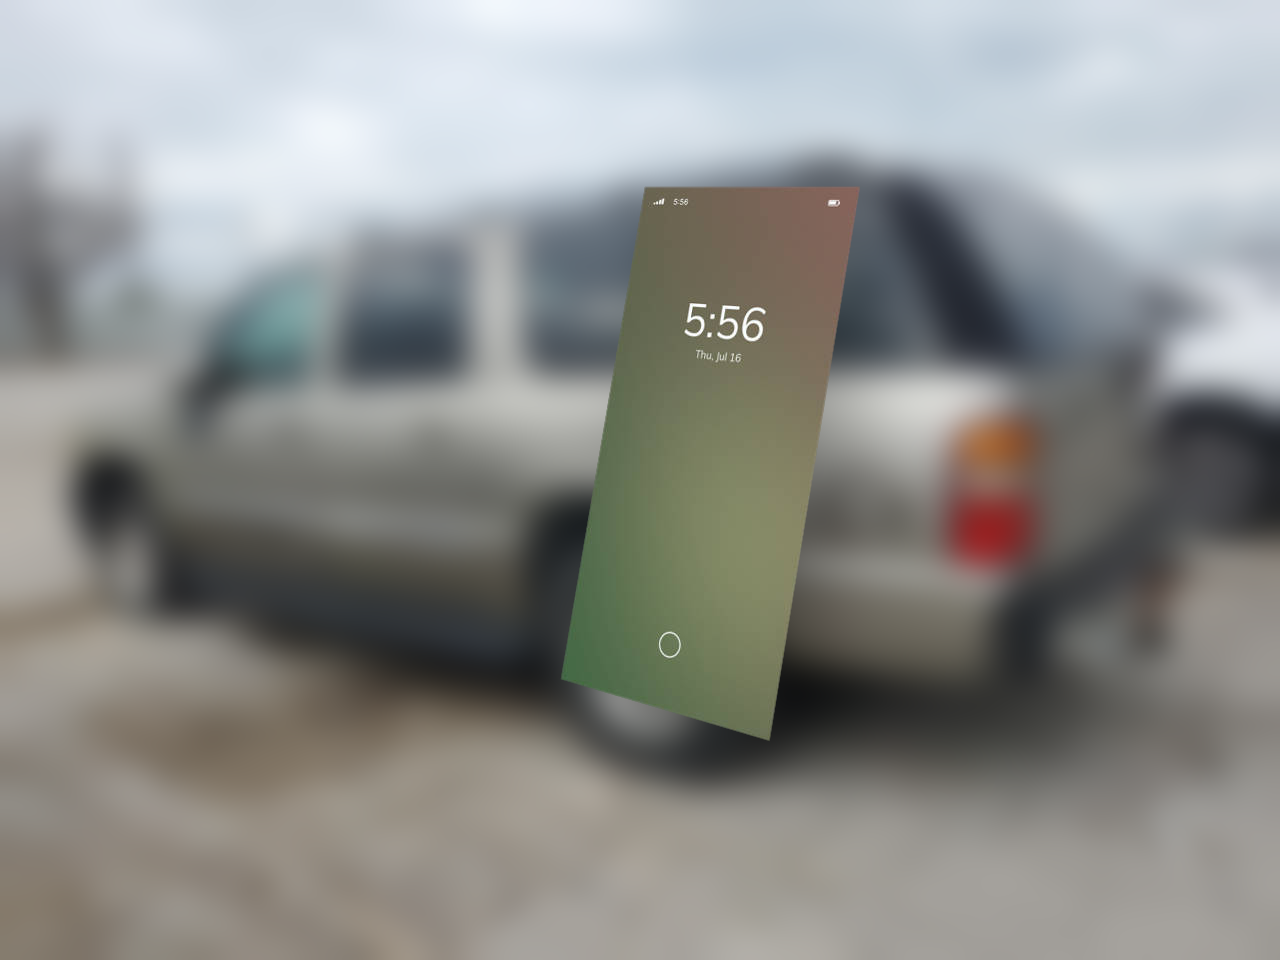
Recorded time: 5:56
